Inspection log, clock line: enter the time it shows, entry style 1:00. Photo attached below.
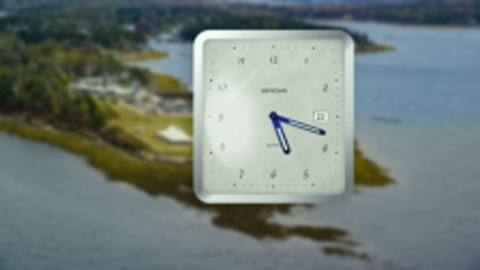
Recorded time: 5:18
